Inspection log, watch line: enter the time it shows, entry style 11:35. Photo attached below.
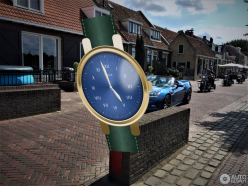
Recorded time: 4:58
